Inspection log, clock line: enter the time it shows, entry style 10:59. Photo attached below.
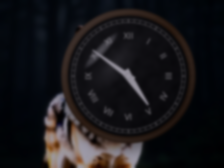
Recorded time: 4:51
